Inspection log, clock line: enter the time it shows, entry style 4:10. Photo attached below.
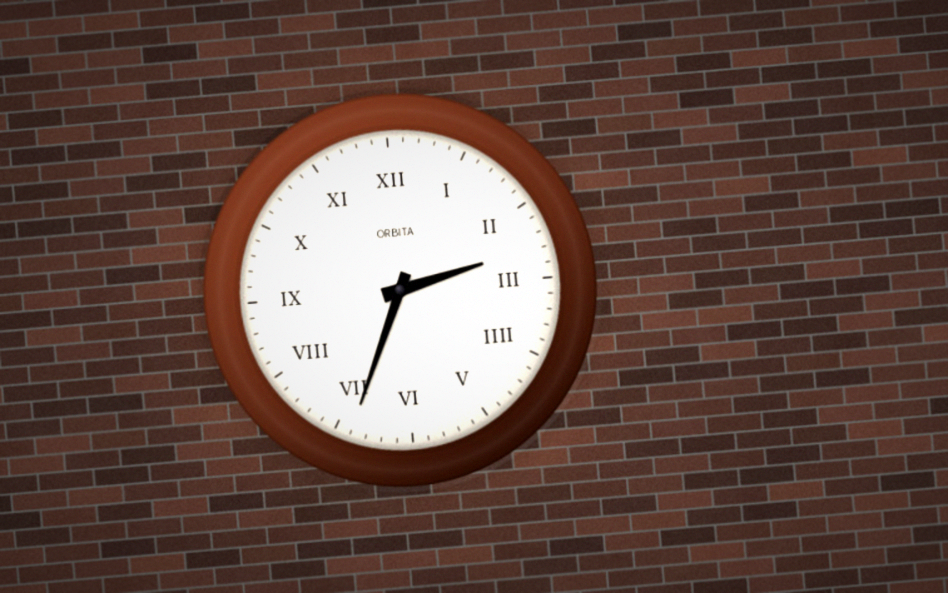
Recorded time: 2:34
